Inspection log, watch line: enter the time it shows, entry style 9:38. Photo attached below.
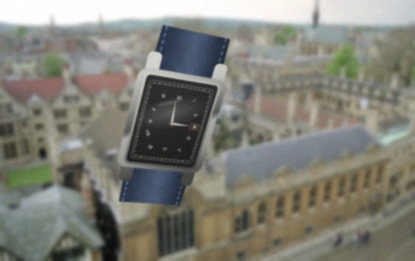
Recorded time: 2:59
